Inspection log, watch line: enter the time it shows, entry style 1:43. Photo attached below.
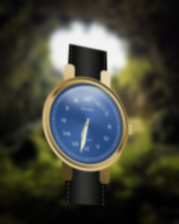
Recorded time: 6:32
